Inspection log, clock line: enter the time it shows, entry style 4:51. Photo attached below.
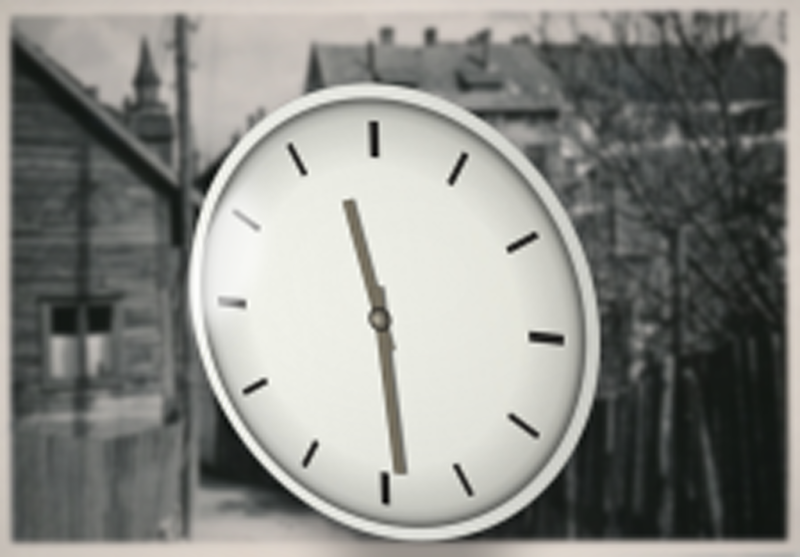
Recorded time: 11:29
